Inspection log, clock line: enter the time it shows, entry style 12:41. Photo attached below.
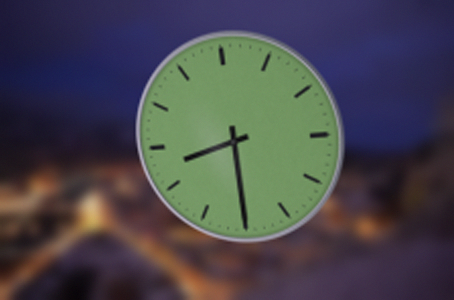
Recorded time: 8:30
